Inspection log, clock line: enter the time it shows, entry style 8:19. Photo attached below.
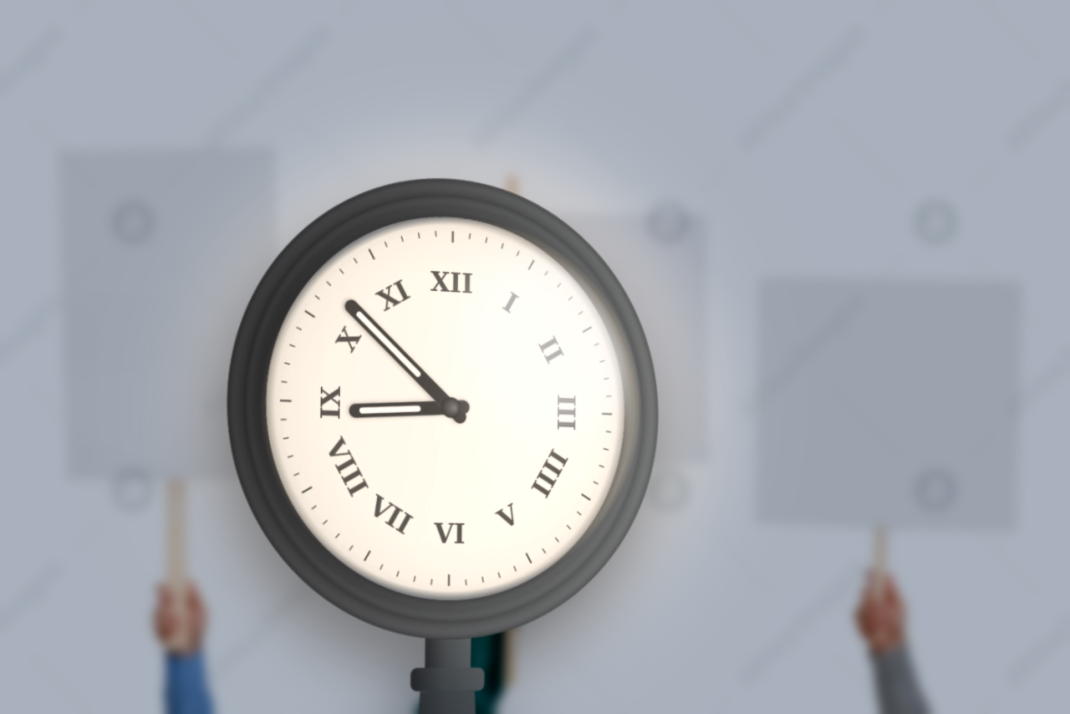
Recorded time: 8:52
